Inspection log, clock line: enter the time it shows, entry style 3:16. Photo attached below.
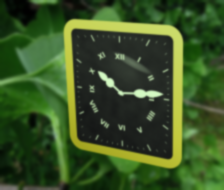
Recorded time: 10:14
